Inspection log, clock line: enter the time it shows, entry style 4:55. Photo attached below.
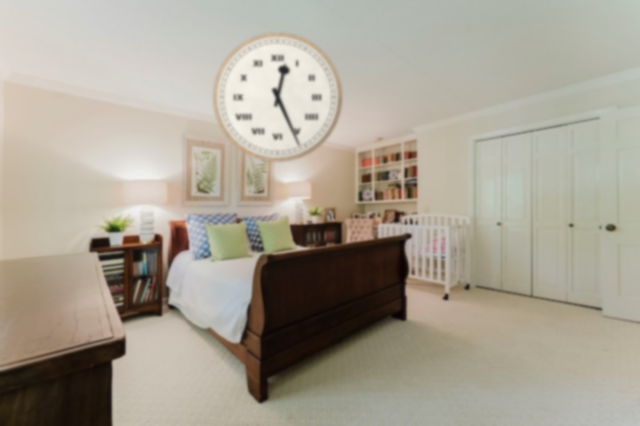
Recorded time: 12:26
